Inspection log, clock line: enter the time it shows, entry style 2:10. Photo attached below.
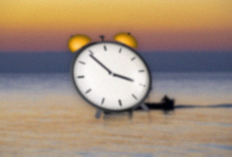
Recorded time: 3:54
